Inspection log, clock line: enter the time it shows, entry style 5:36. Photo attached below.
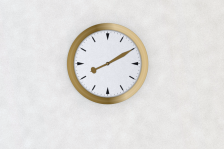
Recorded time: 8:10
